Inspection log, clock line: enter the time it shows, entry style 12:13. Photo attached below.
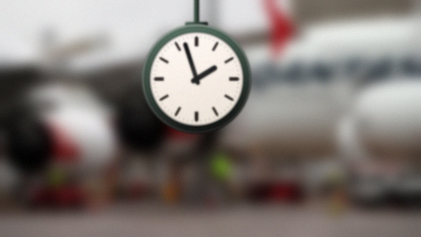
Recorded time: 1:57
